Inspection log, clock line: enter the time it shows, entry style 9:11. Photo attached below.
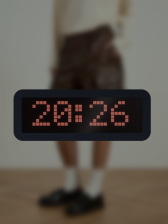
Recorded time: 20:26
